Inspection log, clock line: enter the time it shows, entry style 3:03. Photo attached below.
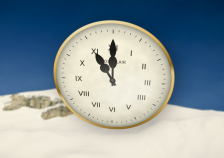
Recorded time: 11:00
